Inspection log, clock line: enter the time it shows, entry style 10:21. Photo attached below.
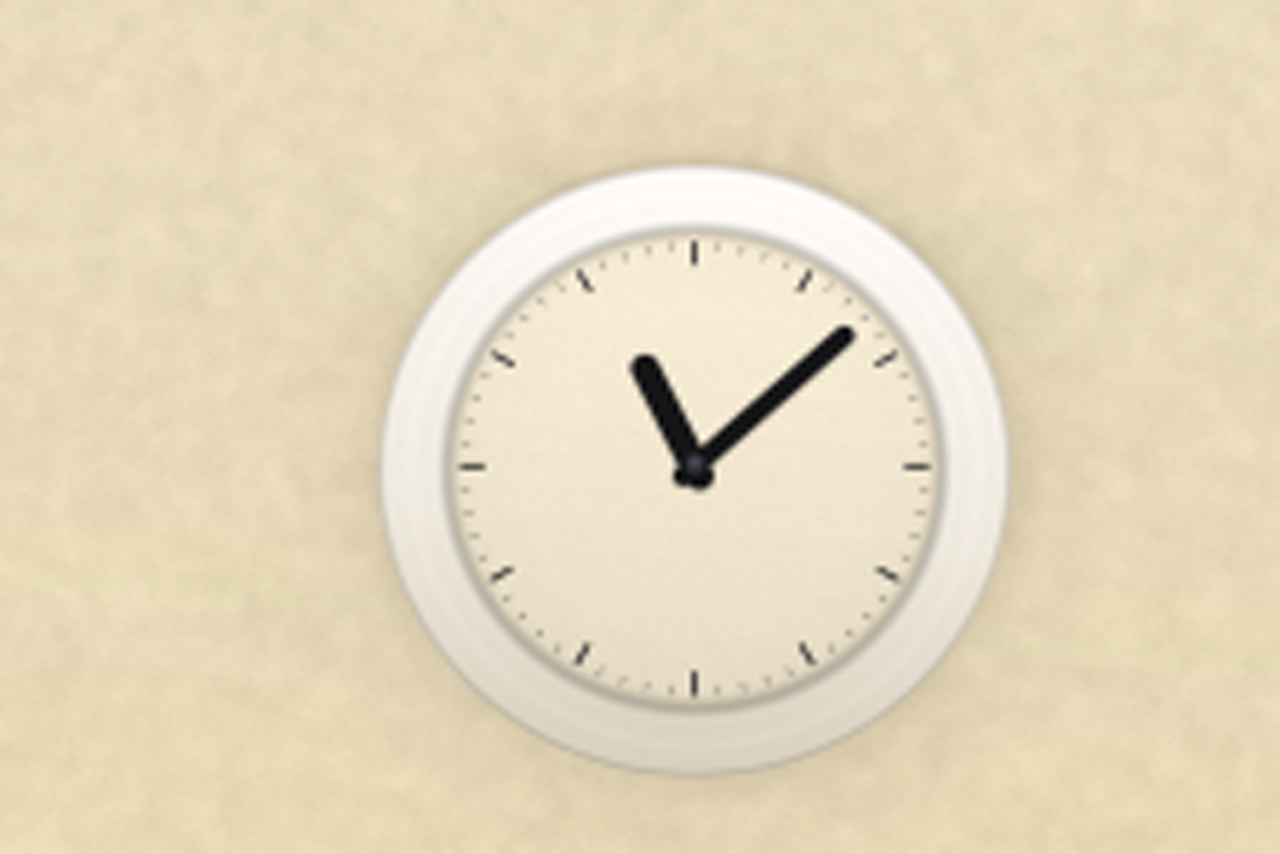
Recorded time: 11:08
